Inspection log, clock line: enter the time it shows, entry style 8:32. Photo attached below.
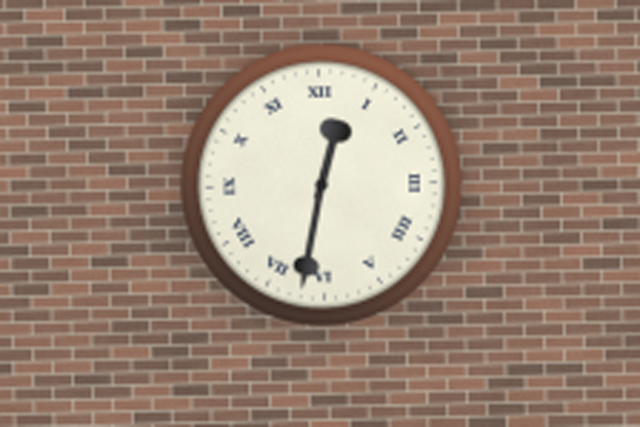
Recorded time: 12:32
